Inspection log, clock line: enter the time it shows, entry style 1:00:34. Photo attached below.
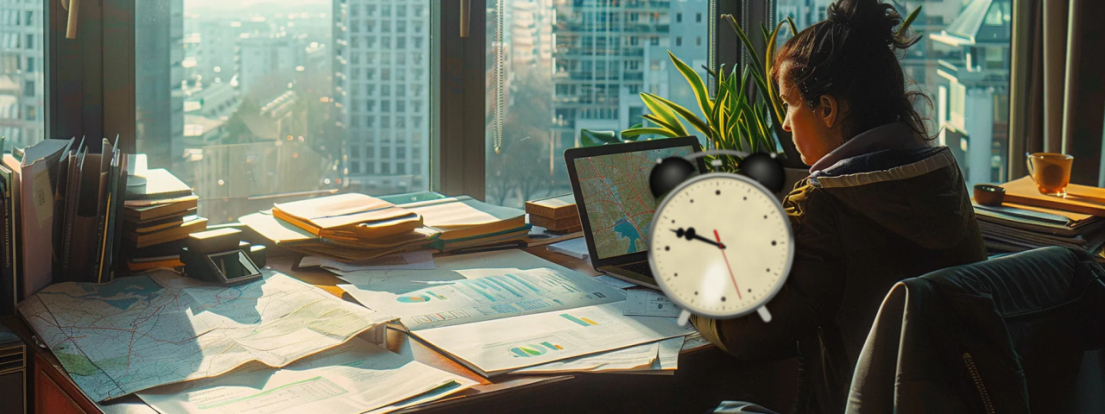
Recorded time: 9:48:27
